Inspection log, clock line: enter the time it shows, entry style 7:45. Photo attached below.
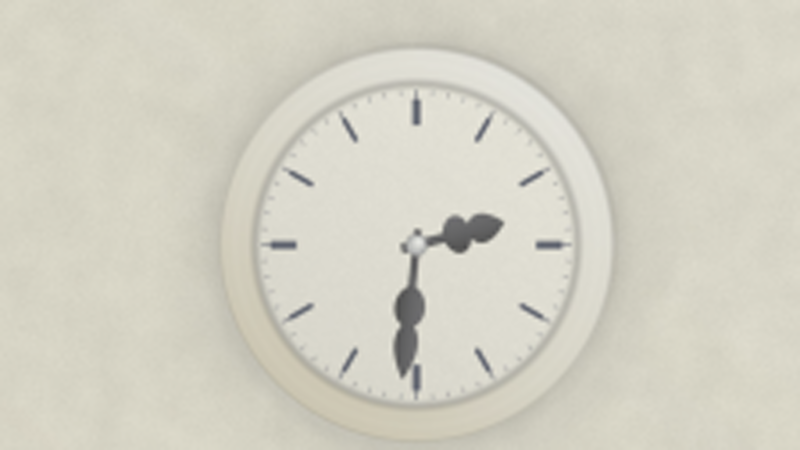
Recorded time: 2:31
